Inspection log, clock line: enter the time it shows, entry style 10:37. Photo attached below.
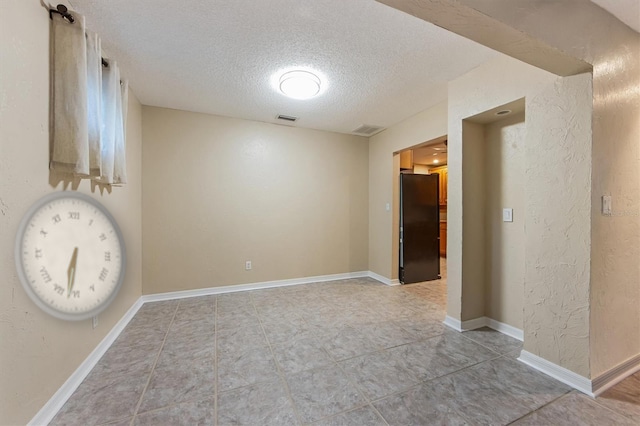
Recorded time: 6:32
